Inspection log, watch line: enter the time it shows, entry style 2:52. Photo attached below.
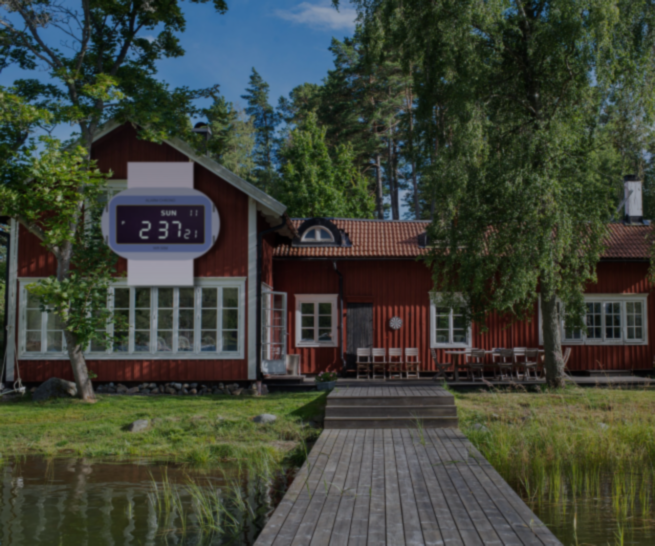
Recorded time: 2:37
